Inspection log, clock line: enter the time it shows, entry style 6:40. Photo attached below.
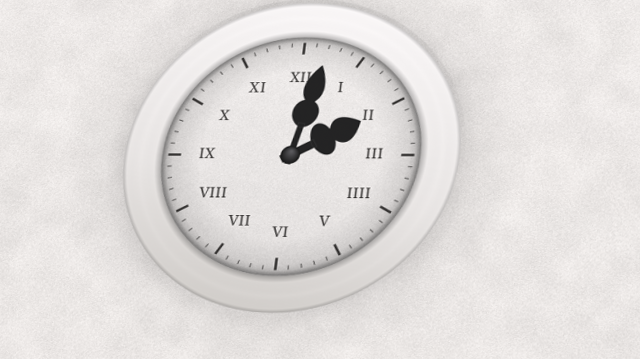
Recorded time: 2:02
